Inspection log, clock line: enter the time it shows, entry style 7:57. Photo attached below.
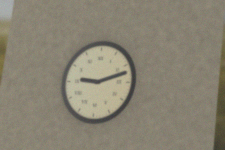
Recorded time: 9:12
